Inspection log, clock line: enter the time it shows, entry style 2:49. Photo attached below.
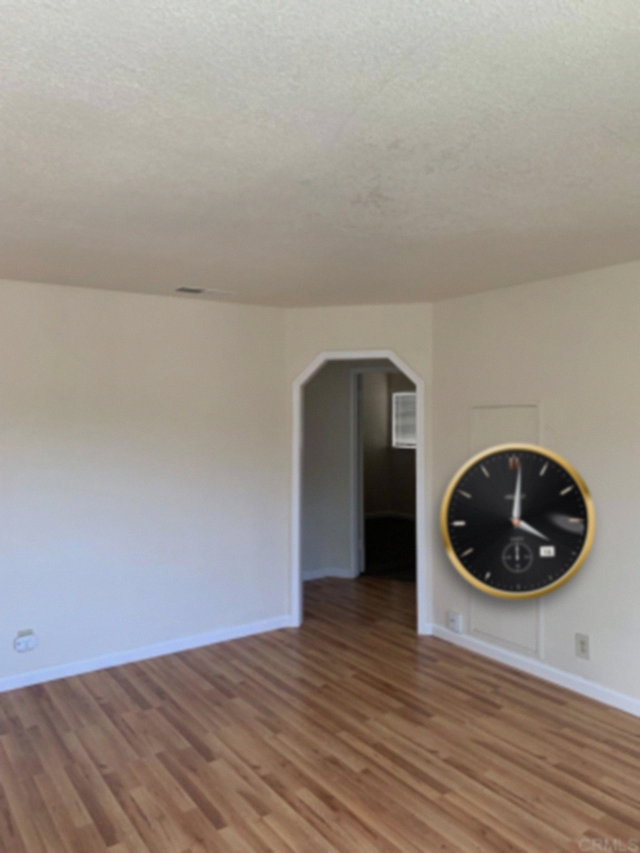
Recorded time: 4:01
